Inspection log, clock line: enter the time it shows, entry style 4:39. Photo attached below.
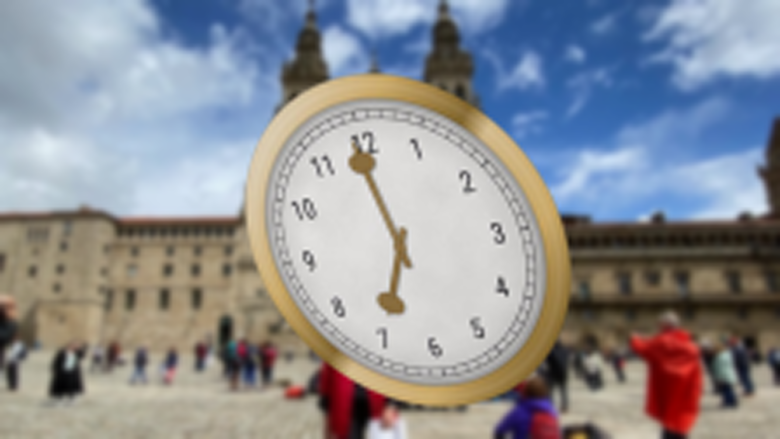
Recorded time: 6:59
